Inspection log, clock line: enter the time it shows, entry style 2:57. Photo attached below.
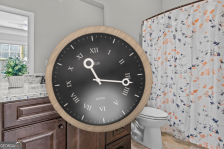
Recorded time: 11:17
